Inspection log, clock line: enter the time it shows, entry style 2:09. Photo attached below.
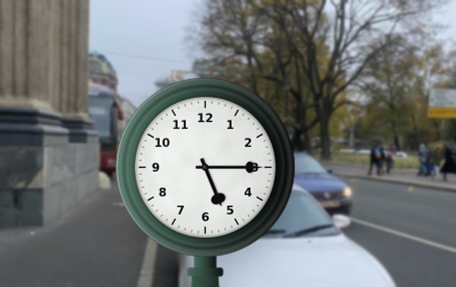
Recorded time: 5:15
